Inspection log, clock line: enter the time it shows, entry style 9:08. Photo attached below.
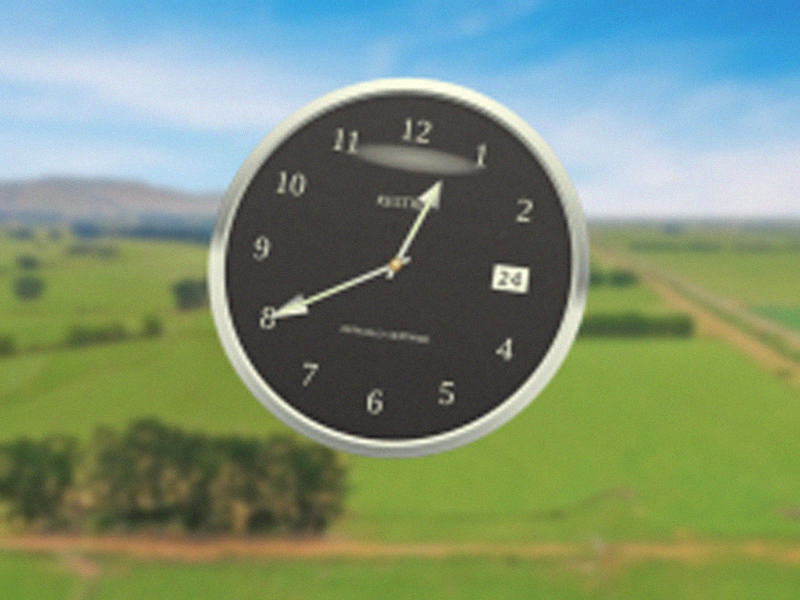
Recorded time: 12:40
